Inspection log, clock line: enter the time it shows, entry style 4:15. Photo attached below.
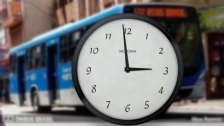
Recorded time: 2:59
